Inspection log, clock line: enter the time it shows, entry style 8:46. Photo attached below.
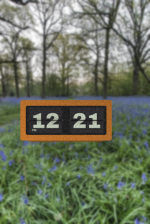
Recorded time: 12:21
